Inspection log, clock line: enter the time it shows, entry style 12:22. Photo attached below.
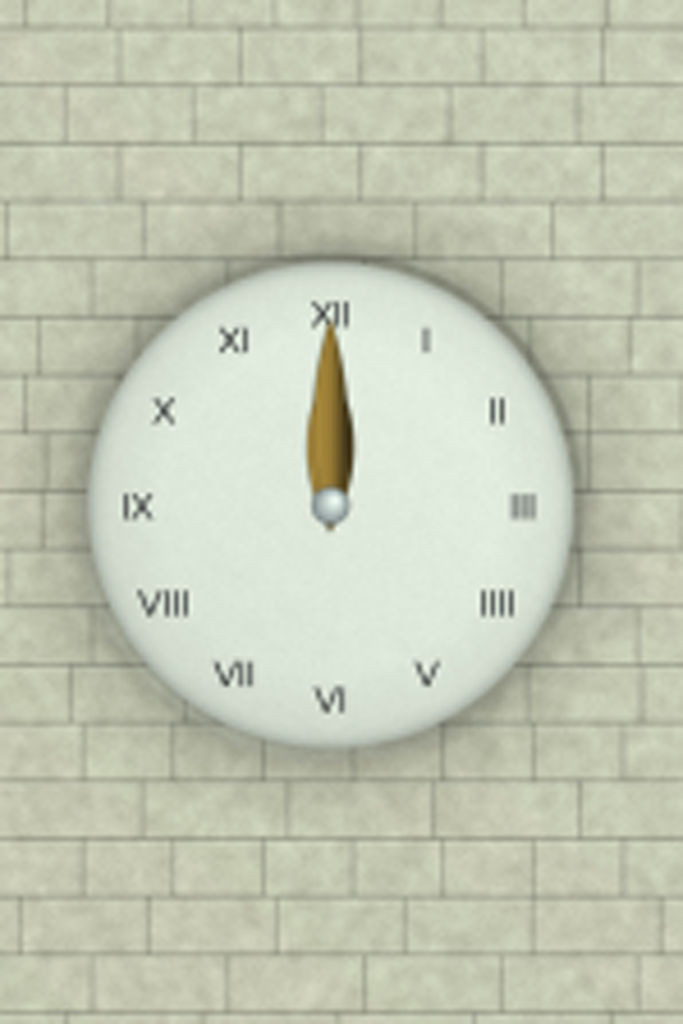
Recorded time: 12:00
